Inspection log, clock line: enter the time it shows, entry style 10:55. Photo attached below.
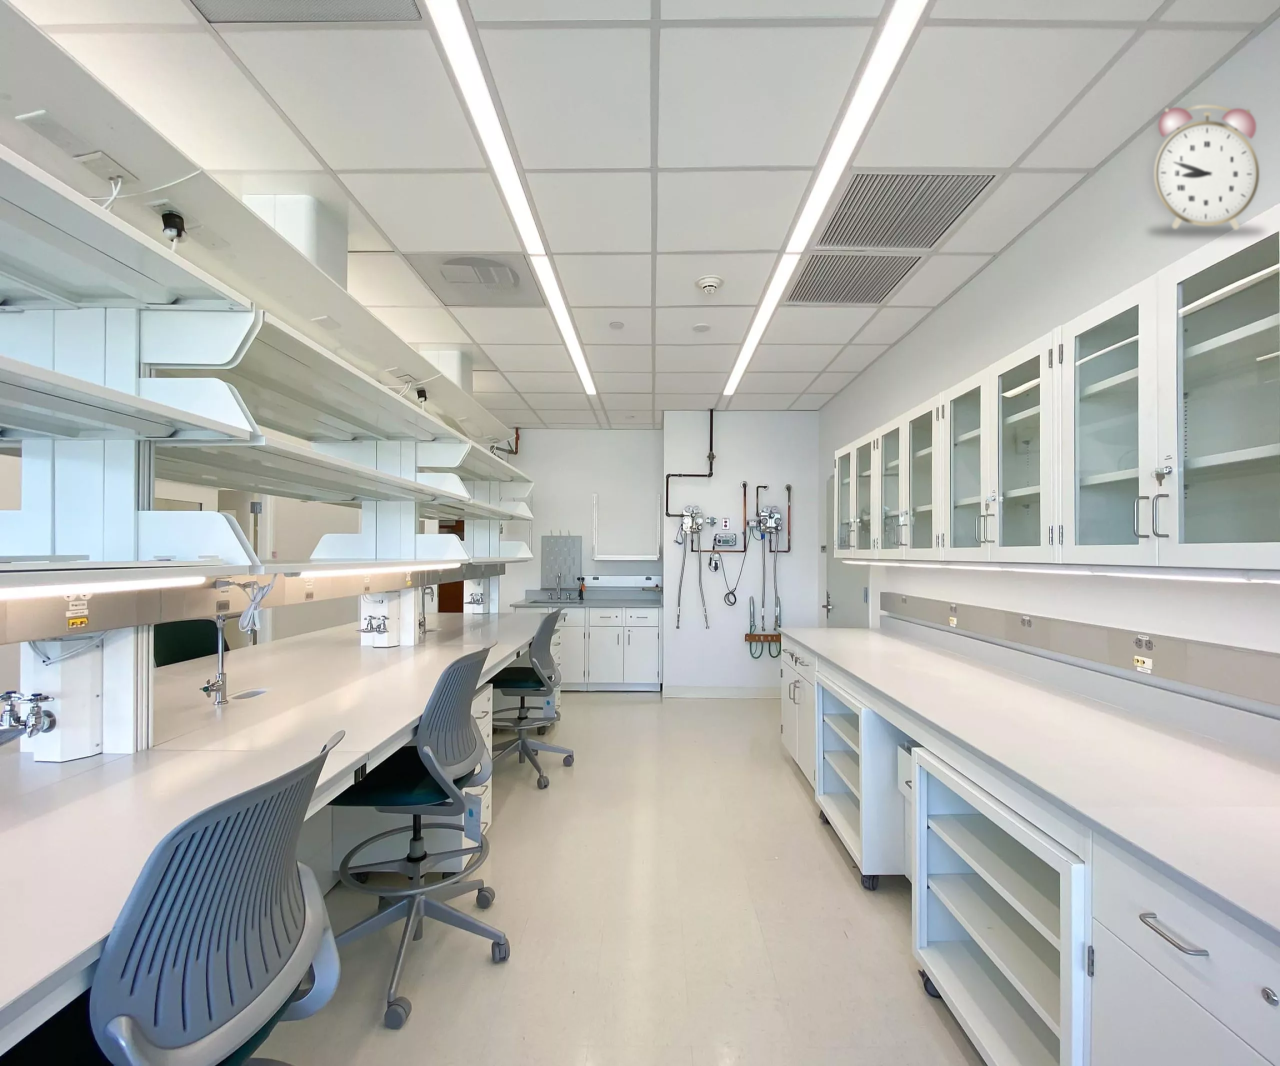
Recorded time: 8:48
